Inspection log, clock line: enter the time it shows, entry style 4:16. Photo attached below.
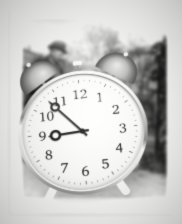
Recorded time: 8:53
